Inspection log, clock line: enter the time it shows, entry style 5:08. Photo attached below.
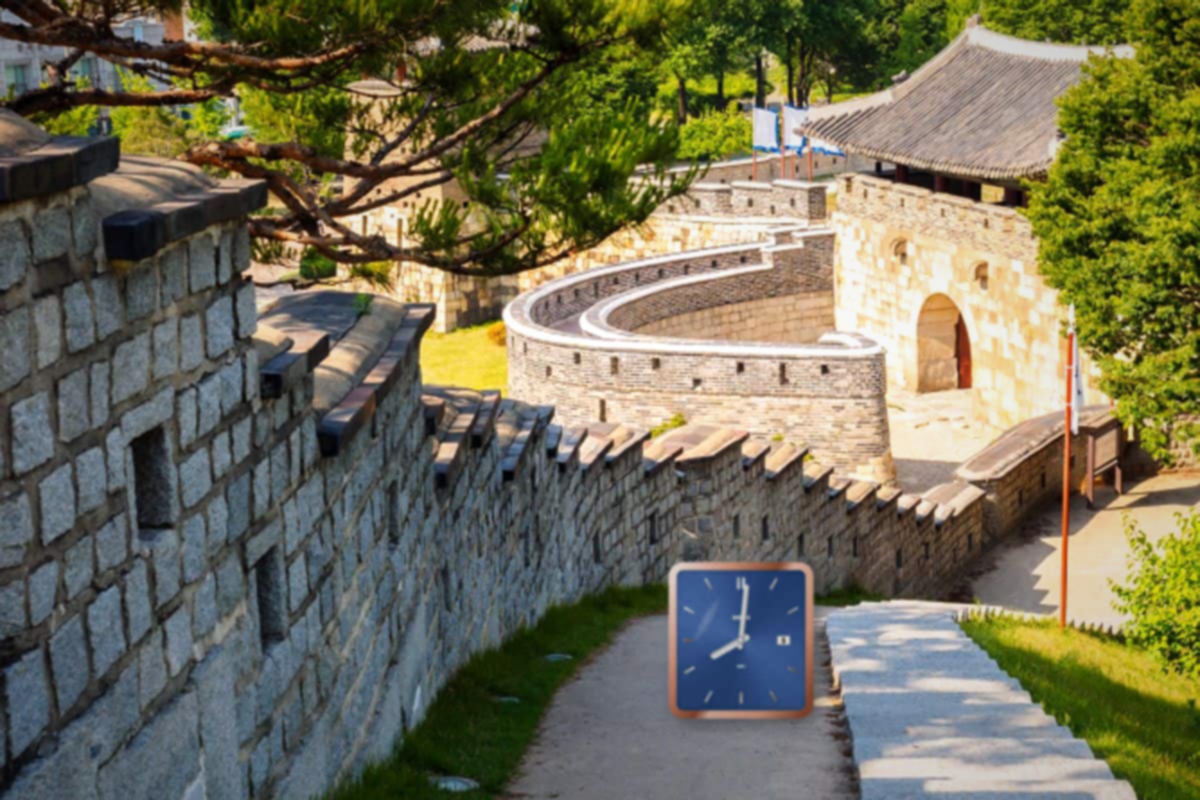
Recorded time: 8:01
